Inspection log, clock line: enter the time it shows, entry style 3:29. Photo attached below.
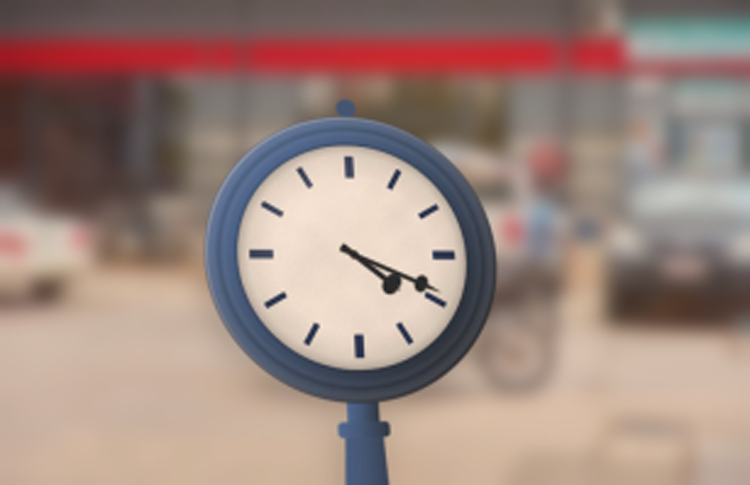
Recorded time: 4:19
